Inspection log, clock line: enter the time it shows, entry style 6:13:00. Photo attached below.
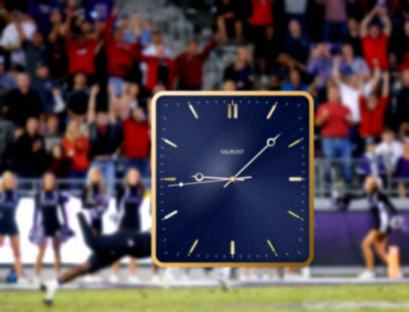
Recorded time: 9:07:44
